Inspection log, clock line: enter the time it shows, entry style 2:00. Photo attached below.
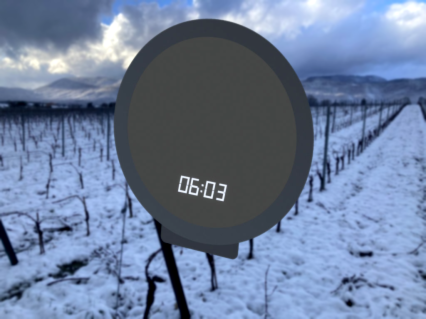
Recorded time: 6:03
